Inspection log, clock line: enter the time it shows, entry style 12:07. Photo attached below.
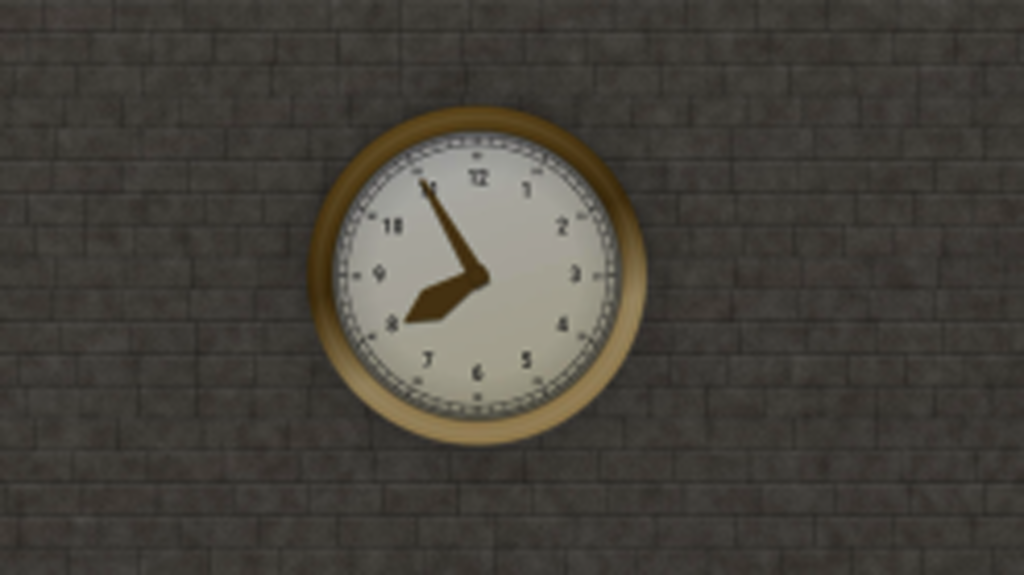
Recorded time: 7:55
